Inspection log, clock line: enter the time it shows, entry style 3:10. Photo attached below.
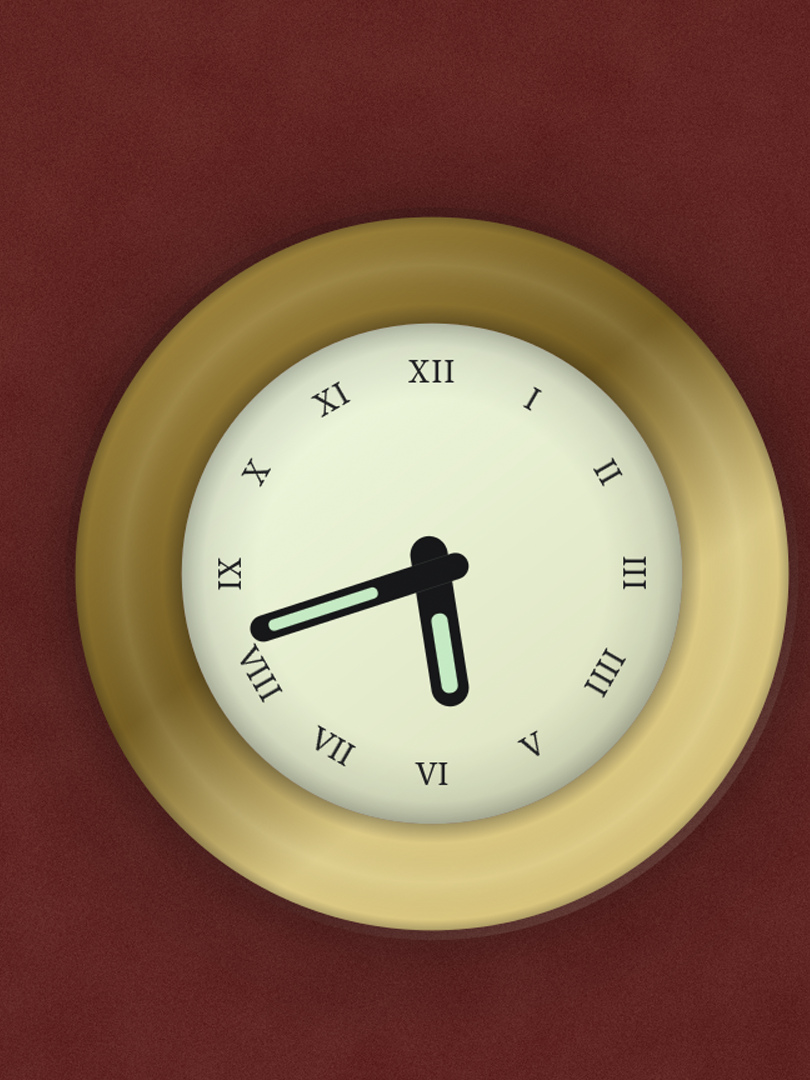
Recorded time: 5:42
